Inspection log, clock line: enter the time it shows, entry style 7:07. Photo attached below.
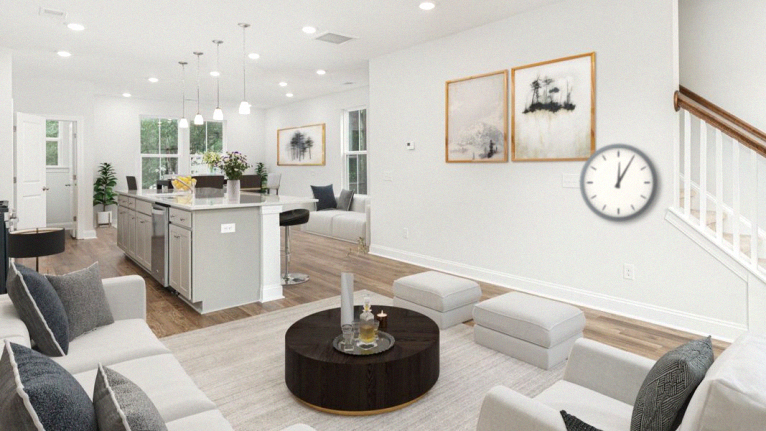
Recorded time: 12:05
